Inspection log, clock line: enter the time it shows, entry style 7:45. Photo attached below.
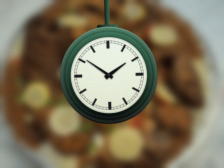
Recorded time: 1:51
